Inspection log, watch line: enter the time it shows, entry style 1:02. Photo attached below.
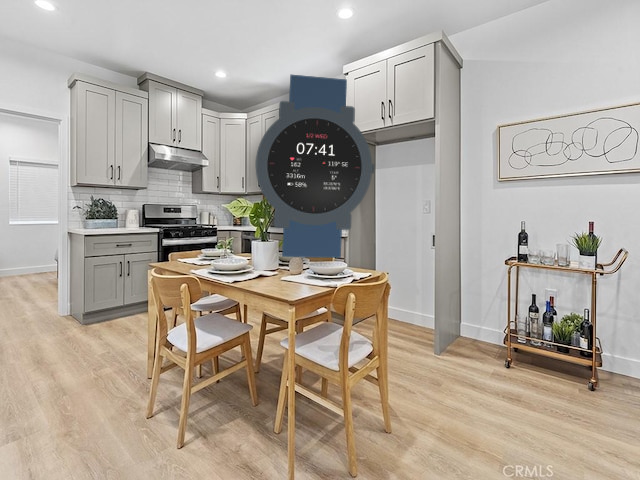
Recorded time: 7:41
